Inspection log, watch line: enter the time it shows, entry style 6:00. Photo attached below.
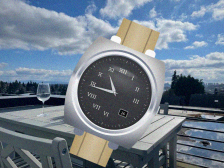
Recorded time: 10:44
